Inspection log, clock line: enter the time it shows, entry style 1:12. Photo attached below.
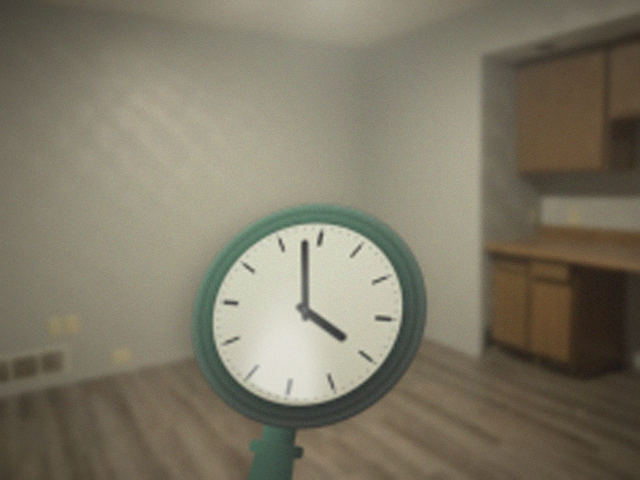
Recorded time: 3:58
